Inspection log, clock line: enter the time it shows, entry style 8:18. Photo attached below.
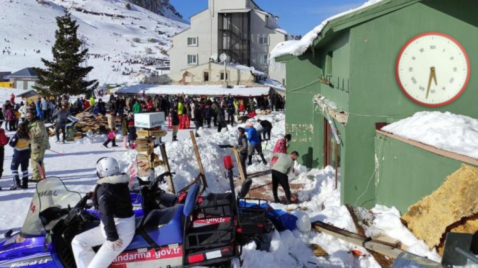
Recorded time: 5:32
